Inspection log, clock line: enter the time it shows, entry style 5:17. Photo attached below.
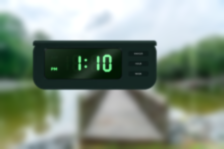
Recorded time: 1:10
